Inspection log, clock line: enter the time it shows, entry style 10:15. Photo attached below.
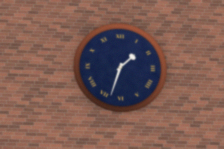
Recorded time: 1:33
